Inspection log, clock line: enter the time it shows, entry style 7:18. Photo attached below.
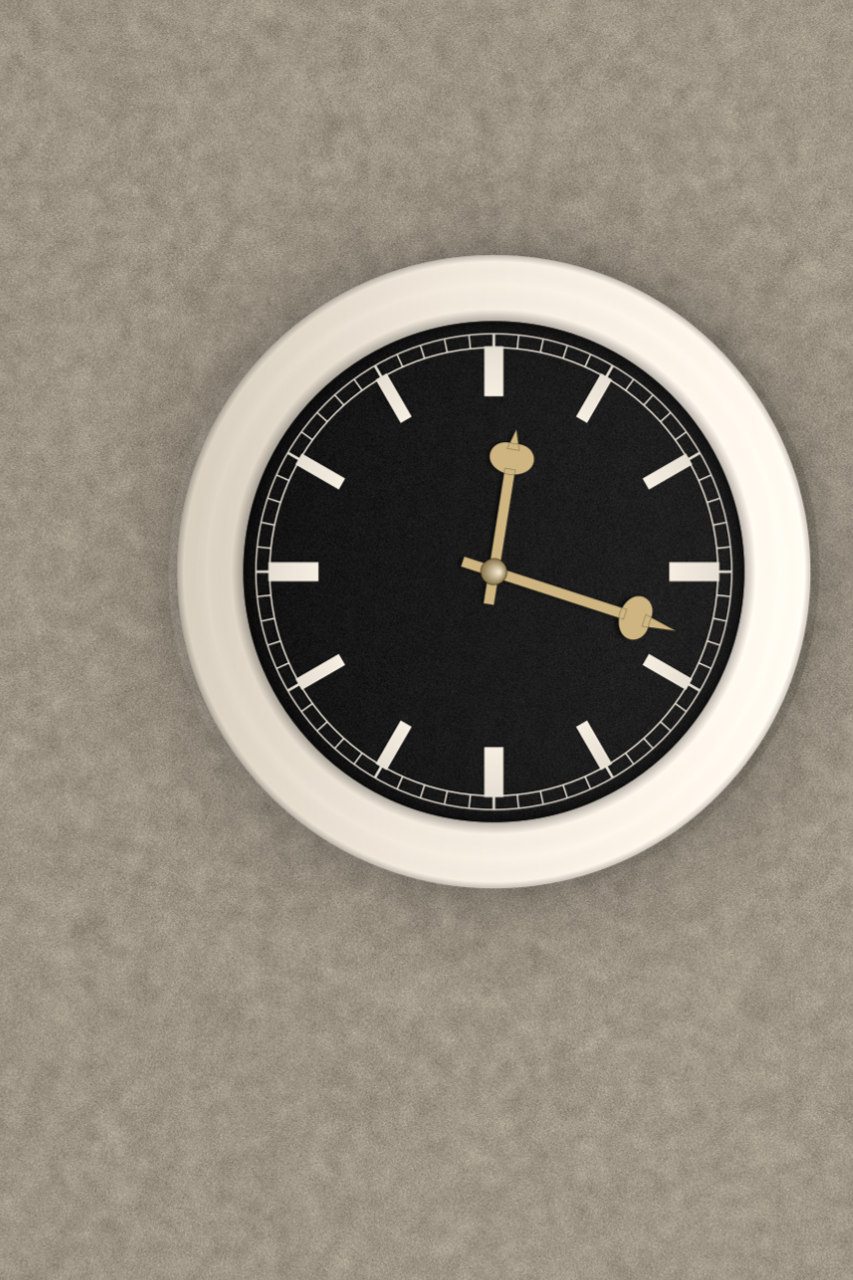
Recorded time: 12:18
